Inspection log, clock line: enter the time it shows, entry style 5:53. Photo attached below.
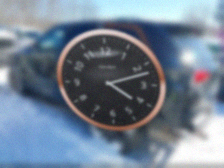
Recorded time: 4:12
